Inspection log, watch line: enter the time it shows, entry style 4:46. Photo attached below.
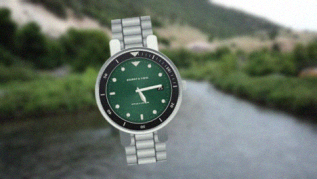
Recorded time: 5:14
